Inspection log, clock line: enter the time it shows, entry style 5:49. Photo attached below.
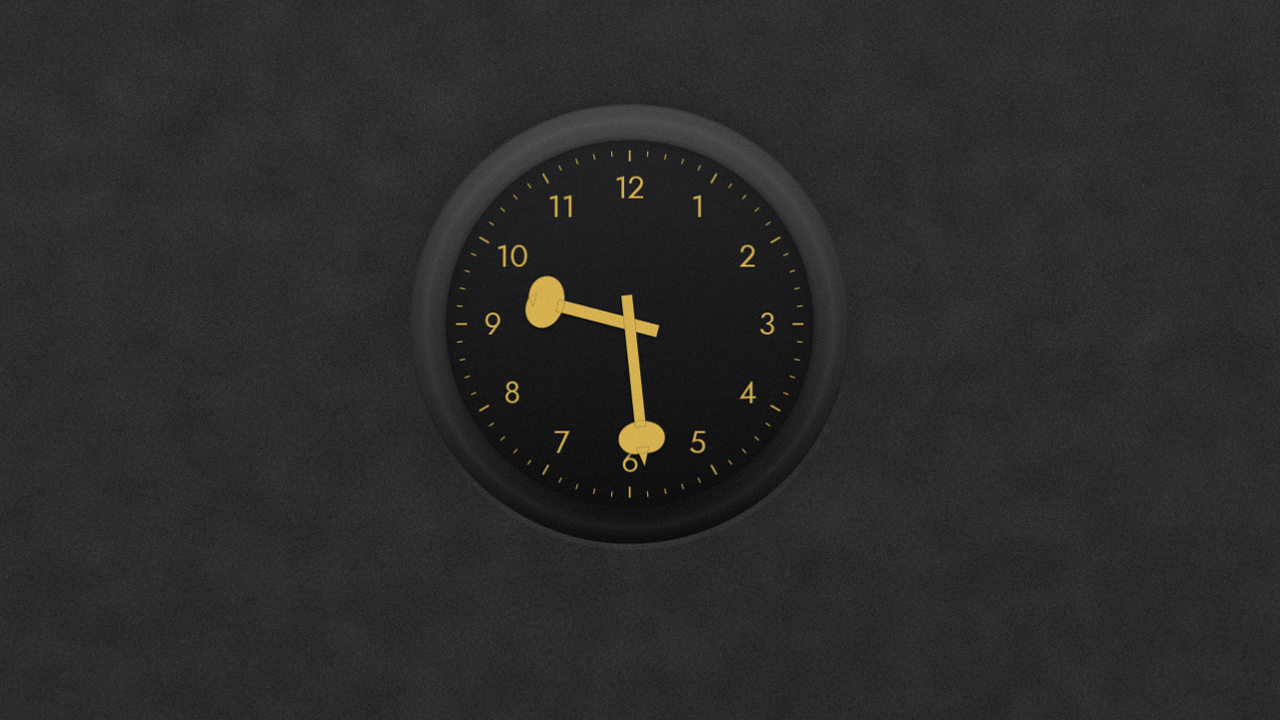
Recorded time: 9:29
